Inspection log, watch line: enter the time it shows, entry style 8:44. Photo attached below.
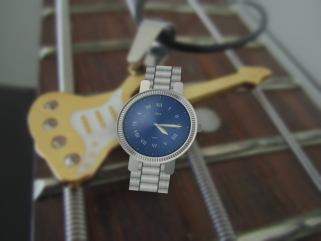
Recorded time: 4:15
